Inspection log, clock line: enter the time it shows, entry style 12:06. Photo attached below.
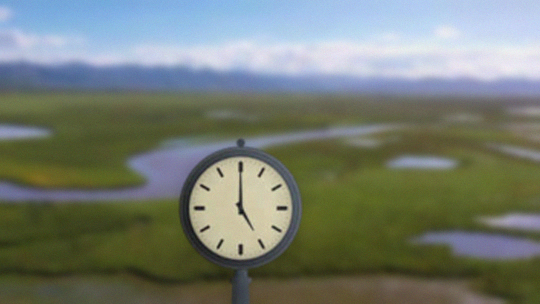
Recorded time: 5:00
